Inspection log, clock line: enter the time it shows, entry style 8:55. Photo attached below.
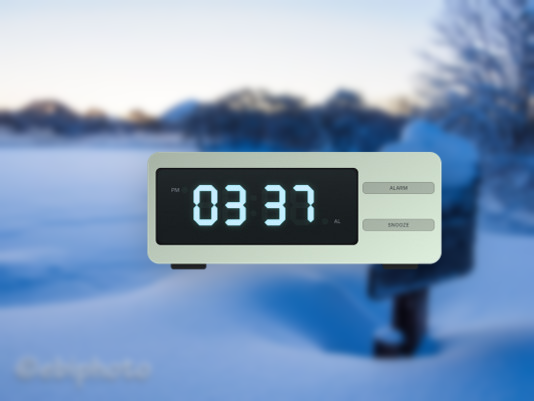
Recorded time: 3:37
